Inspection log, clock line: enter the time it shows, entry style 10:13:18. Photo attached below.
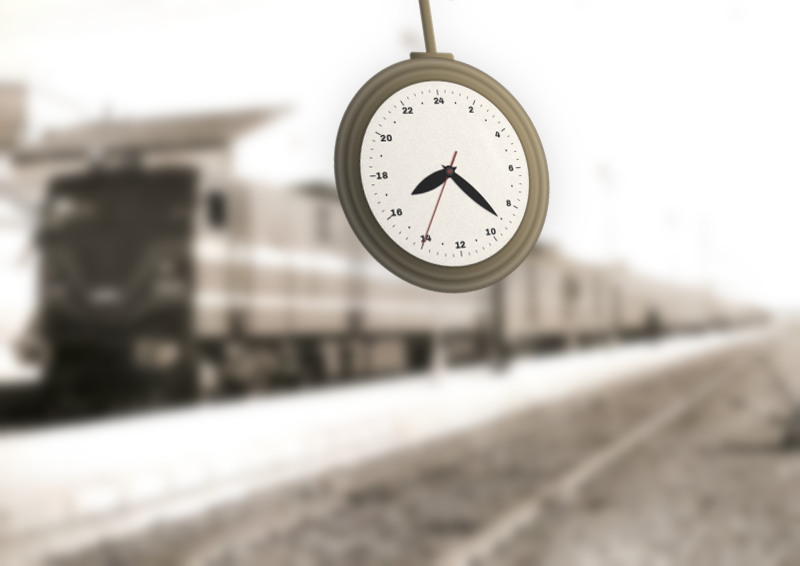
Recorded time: 16:22:35
